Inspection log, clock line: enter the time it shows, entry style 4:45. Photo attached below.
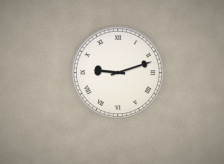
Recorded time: 9:12
